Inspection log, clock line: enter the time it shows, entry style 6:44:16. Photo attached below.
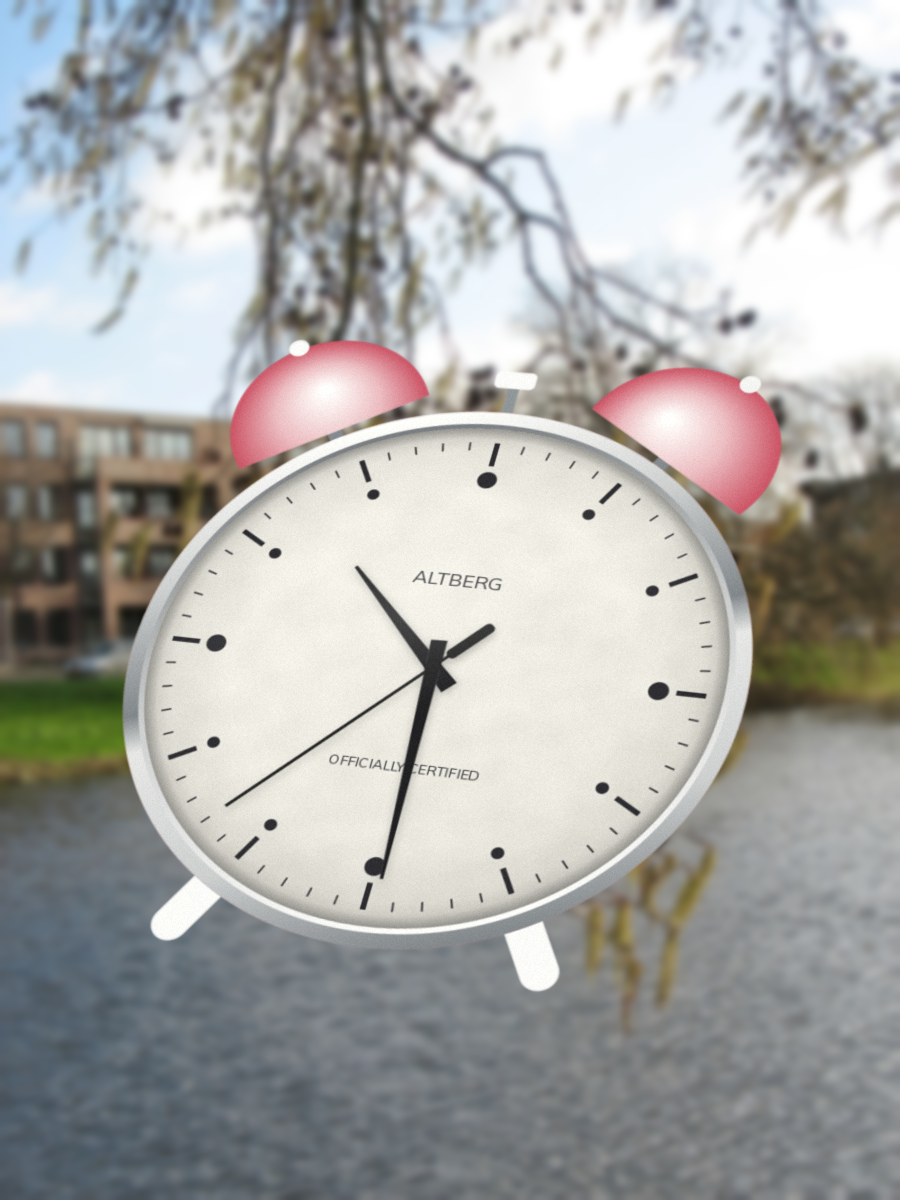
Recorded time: 10:29:37
